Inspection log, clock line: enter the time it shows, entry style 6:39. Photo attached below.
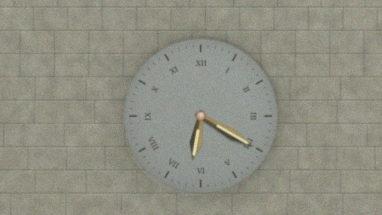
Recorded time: 6:20
